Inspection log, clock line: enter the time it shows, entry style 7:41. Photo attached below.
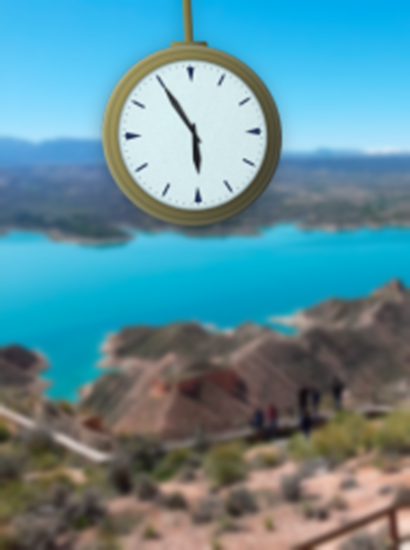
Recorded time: 5:55
